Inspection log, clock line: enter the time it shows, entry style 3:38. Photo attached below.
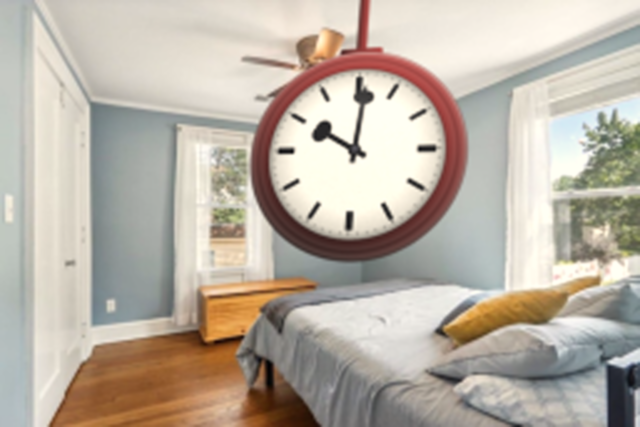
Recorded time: 10:01
